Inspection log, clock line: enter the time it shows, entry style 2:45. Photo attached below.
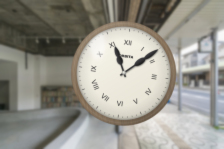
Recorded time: 11:08
